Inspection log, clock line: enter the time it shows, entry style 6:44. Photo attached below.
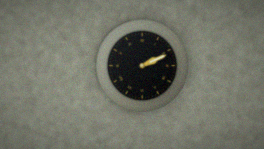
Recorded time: 2:11
